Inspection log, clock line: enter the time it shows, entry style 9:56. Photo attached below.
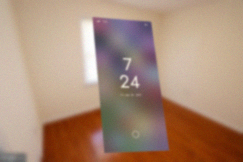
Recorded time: 7:24
